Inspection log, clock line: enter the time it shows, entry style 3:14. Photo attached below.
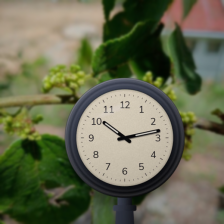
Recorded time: 10:13
